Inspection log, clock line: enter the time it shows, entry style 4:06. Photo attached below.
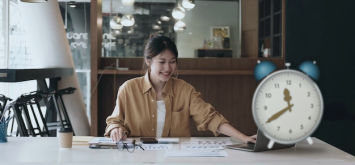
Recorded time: 11:40
